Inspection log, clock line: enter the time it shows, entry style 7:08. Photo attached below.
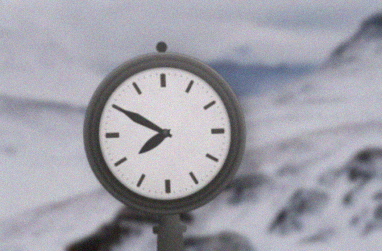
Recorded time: 7:50
